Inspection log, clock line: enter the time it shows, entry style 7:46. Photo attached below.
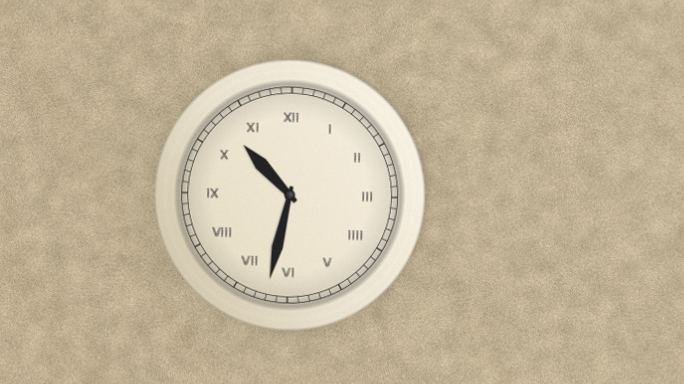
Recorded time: 10:32
